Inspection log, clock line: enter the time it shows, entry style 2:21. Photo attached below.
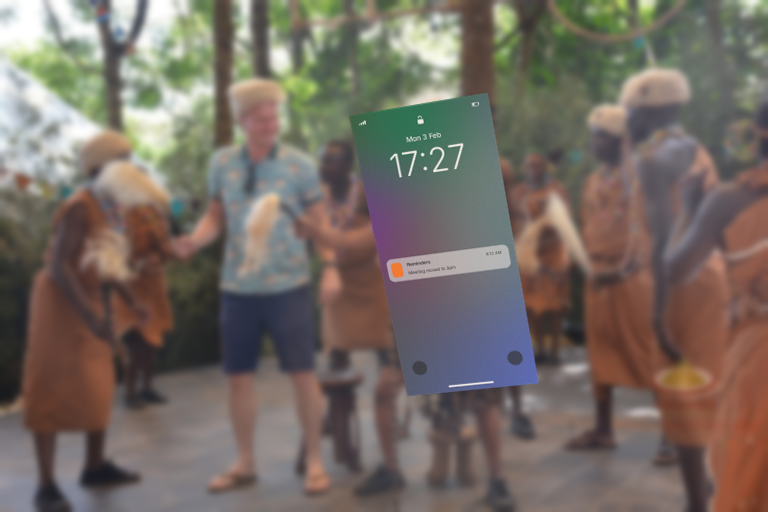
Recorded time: 17:27
